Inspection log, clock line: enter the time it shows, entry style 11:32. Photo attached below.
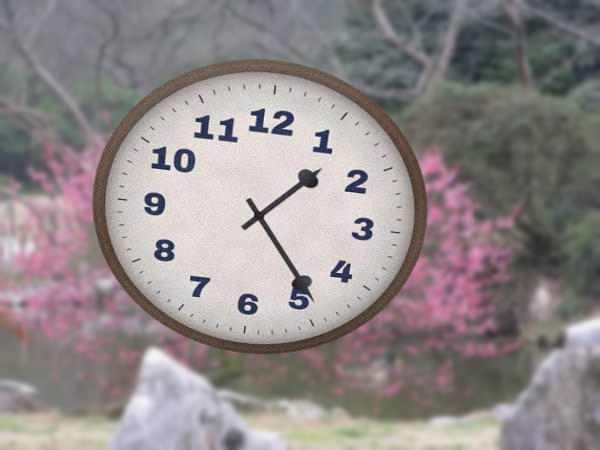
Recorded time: 1:24
